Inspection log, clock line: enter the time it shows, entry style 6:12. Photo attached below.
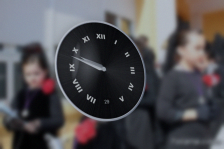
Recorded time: 9:48
